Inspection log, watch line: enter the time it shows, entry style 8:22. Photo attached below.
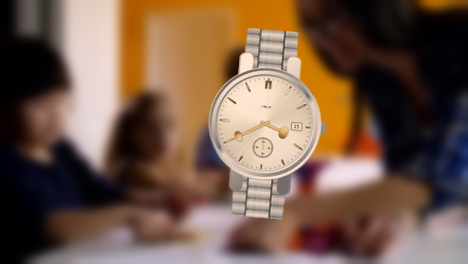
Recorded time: 3:40
